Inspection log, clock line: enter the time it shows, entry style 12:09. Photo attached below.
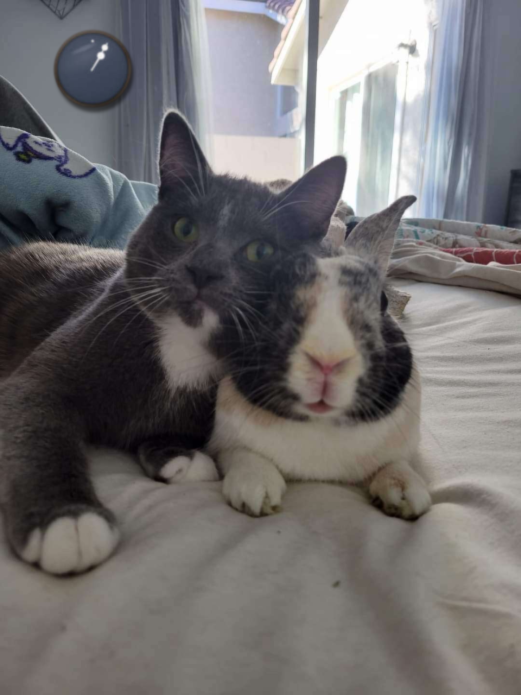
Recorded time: 1:05
